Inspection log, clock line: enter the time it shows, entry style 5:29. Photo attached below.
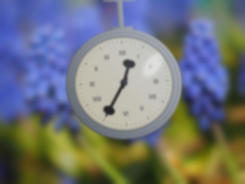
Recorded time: 12:35
